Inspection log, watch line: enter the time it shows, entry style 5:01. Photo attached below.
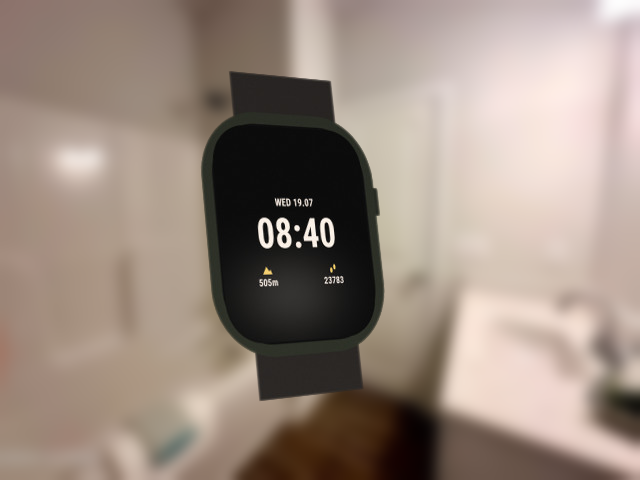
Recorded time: 8:40
